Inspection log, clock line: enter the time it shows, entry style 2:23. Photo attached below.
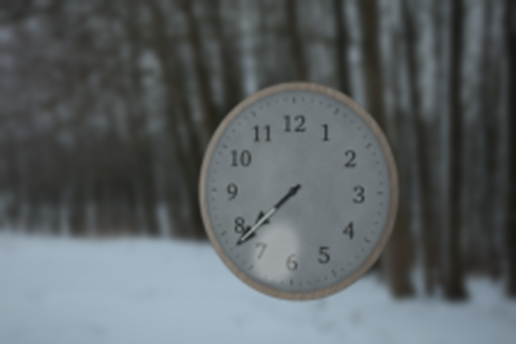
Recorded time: 7:38
